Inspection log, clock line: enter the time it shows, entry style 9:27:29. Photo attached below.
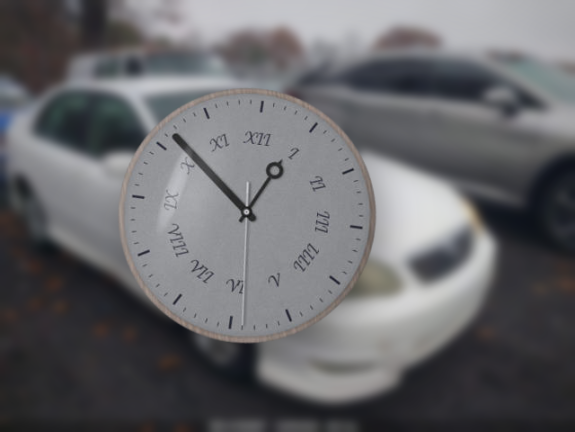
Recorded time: 12:51:29
